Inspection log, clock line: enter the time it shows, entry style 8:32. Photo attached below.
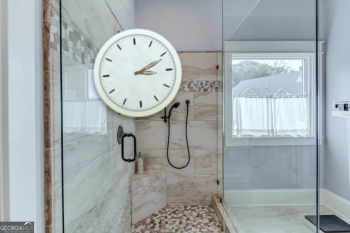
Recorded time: 3:11
